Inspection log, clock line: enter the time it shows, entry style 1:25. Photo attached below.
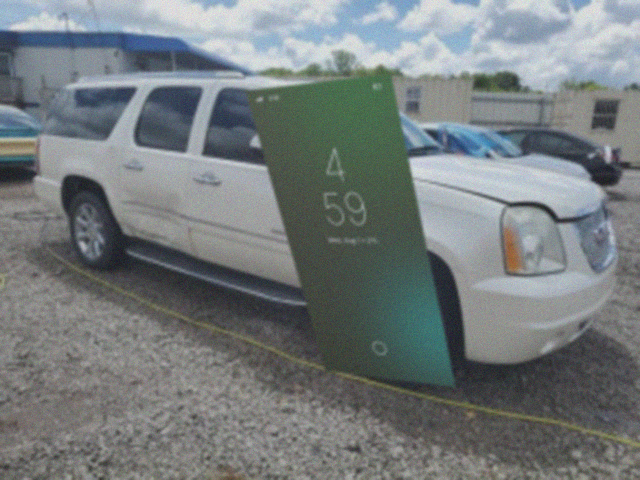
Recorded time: 4:59
